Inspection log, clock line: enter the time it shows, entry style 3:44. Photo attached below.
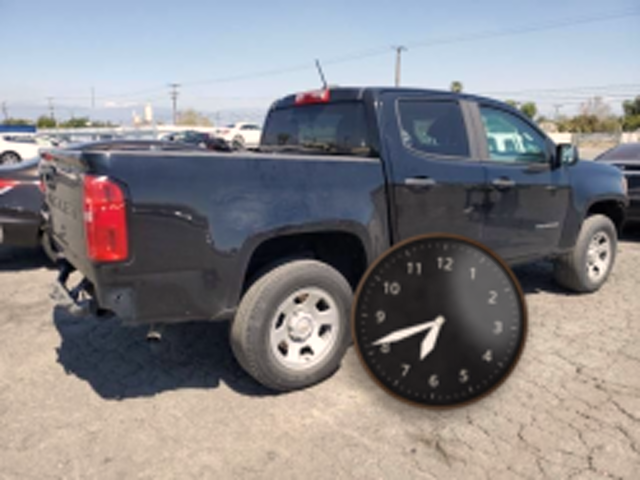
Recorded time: 6:41
